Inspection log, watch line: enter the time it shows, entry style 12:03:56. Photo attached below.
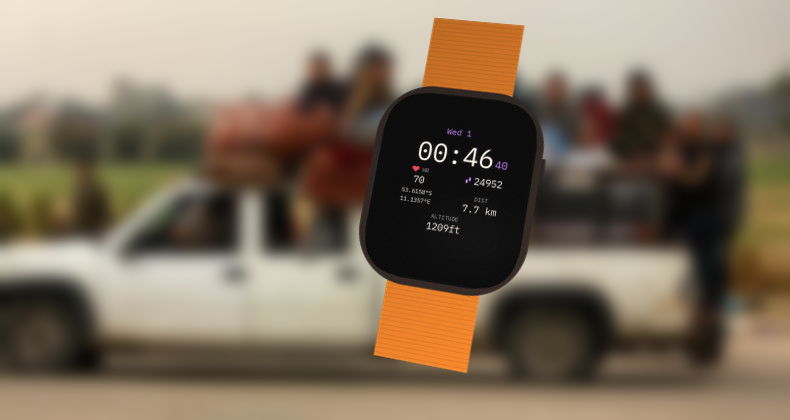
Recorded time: 0:46:40
